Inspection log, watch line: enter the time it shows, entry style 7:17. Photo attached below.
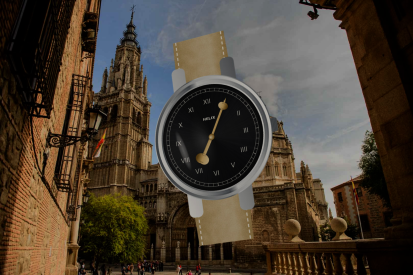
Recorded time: 7:05
